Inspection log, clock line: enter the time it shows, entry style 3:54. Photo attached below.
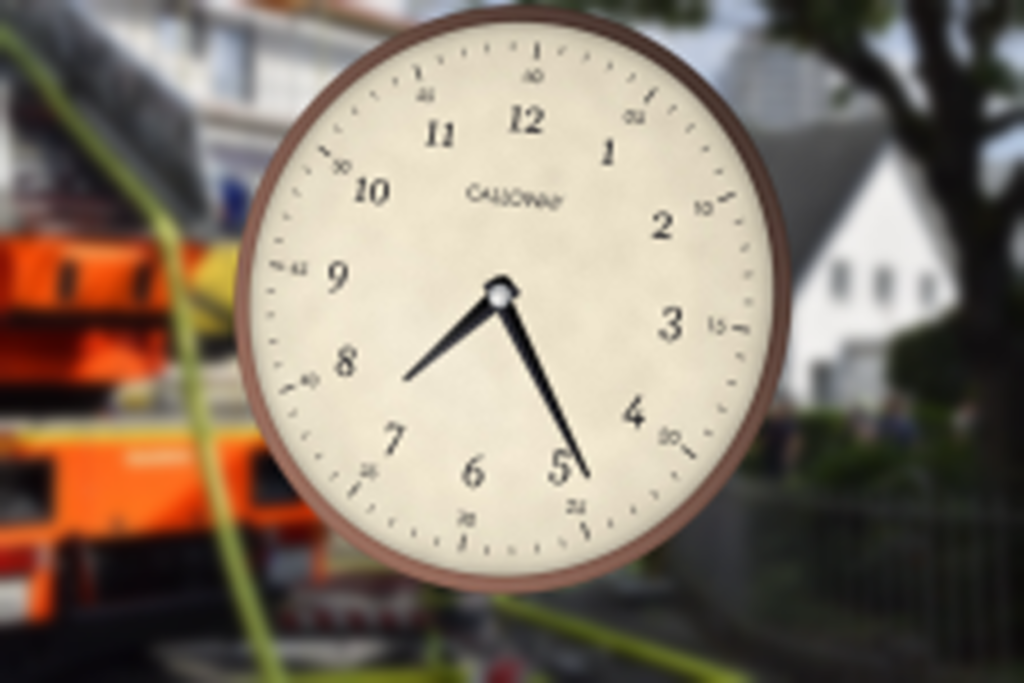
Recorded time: 7:24
